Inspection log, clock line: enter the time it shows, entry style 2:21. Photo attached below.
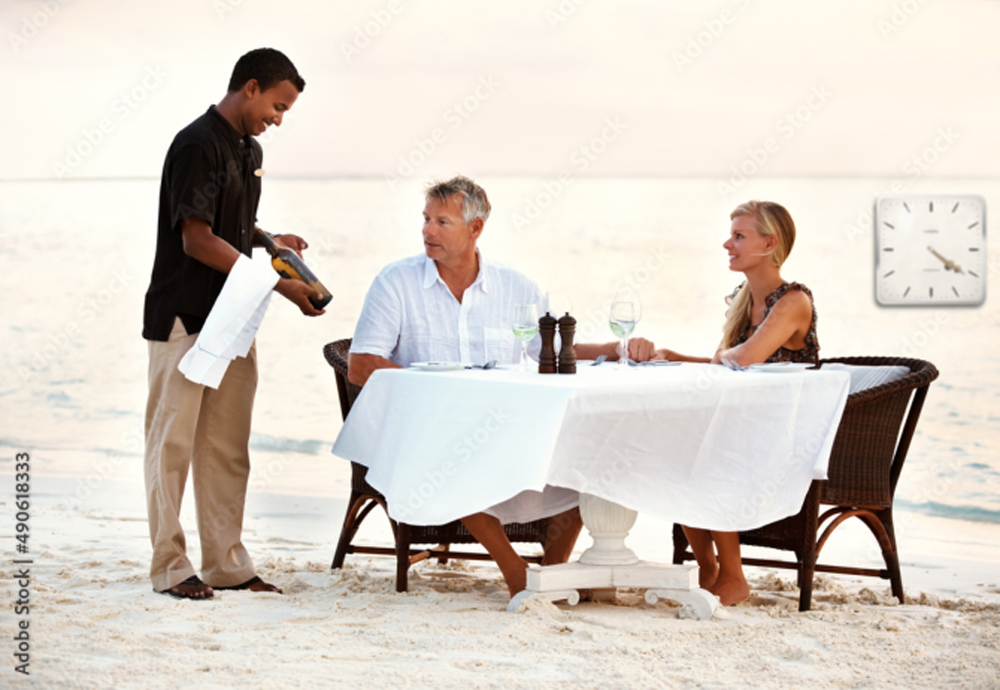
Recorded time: 4:21
